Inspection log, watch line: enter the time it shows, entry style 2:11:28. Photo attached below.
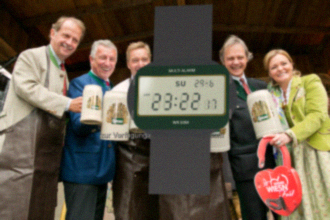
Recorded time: 23:22:17
